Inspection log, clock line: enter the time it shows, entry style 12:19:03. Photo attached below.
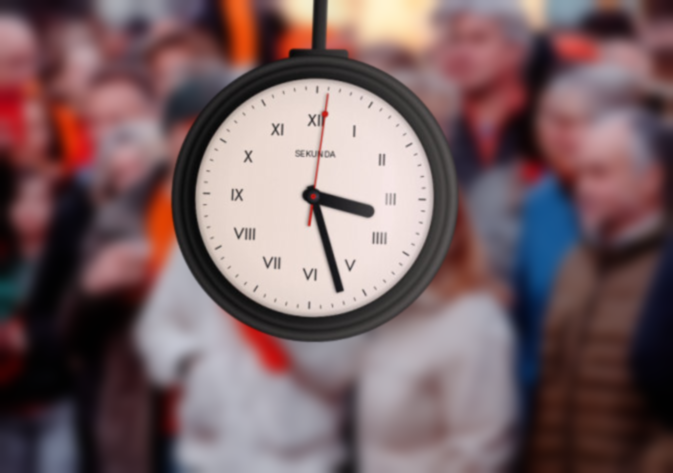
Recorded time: 3:27:01
